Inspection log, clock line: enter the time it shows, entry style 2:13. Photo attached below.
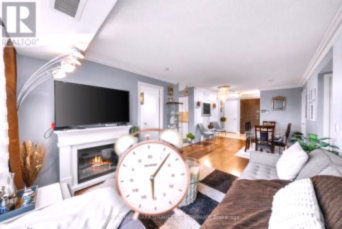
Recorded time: 6:07
